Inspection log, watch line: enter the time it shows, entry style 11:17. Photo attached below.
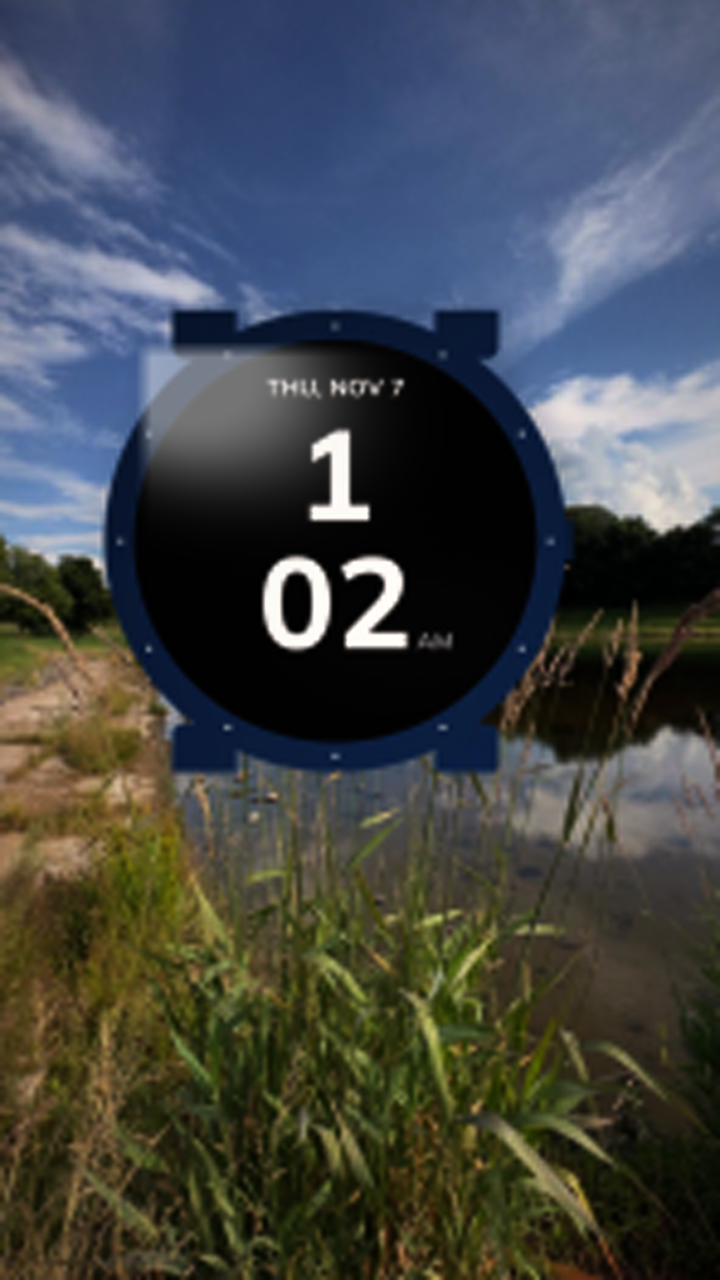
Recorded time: 1:02
